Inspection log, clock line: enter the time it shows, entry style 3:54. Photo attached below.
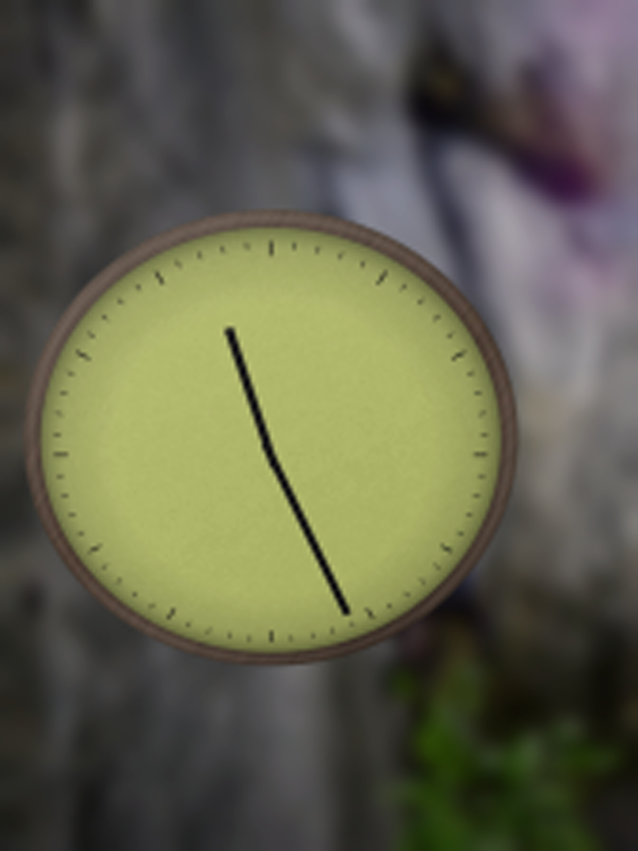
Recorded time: 11:26
